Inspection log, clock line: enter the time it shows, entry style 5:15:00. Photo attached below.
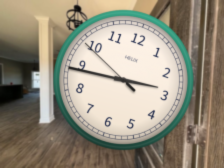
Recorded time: 2:43:49
